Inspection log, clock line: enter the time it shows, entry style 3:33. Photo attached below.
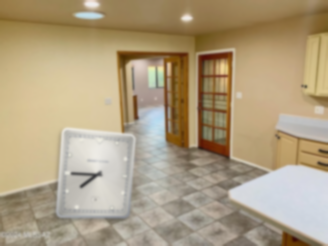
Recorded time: 7:45
